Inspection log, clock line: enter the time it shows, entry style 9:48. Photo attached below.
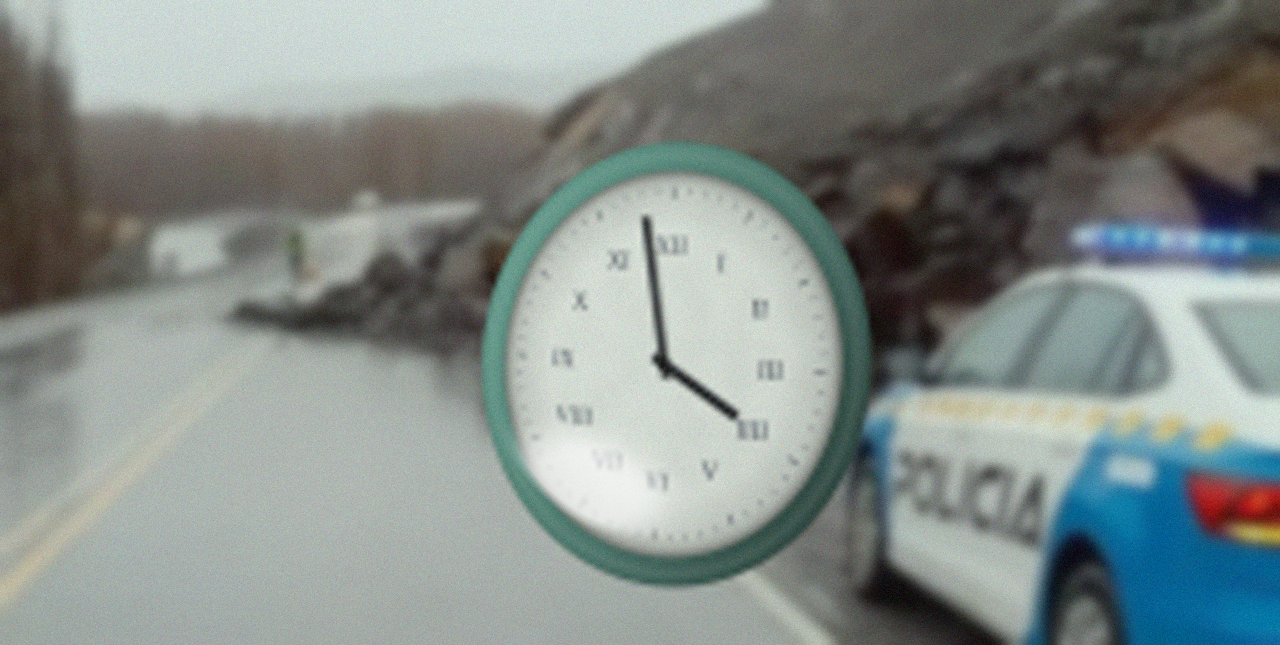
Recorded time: 3:58
